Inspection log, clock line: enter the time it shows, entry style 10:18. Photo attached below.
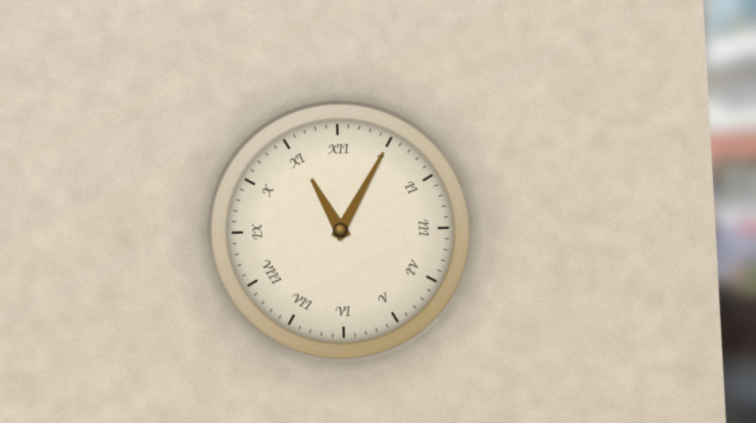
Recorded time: 11:05
